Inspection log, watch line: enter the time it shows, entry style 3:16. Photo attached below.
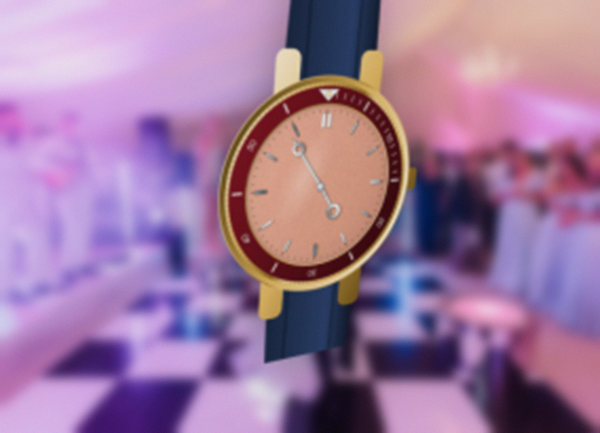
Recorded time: 4:54
